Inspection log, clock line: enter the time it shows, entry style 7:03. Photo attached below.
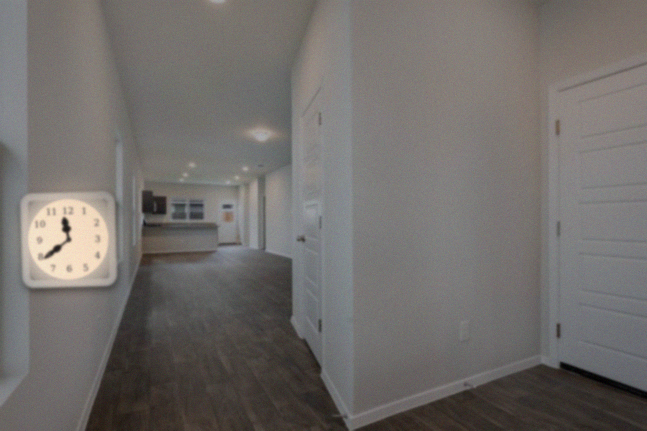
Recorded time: 11:39
